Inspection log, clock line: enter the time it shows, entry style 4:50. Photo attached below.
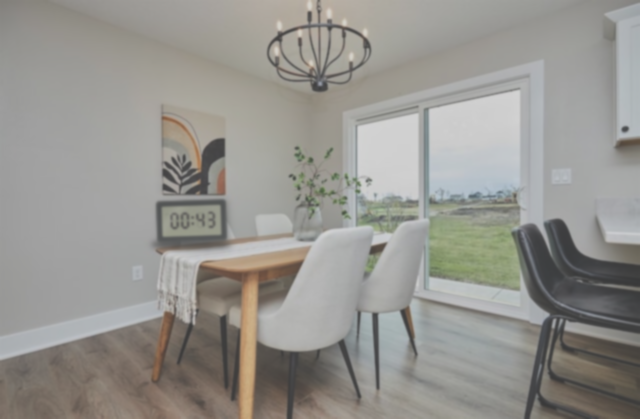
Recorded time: 0:43
